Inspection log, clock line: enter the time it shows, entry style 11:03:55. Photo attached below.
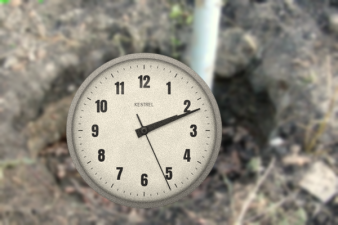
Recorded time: 2:11:26
